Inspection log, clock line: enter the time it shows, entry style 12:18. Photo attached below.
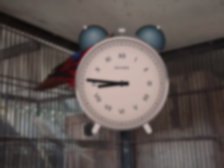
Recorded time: 8:46
